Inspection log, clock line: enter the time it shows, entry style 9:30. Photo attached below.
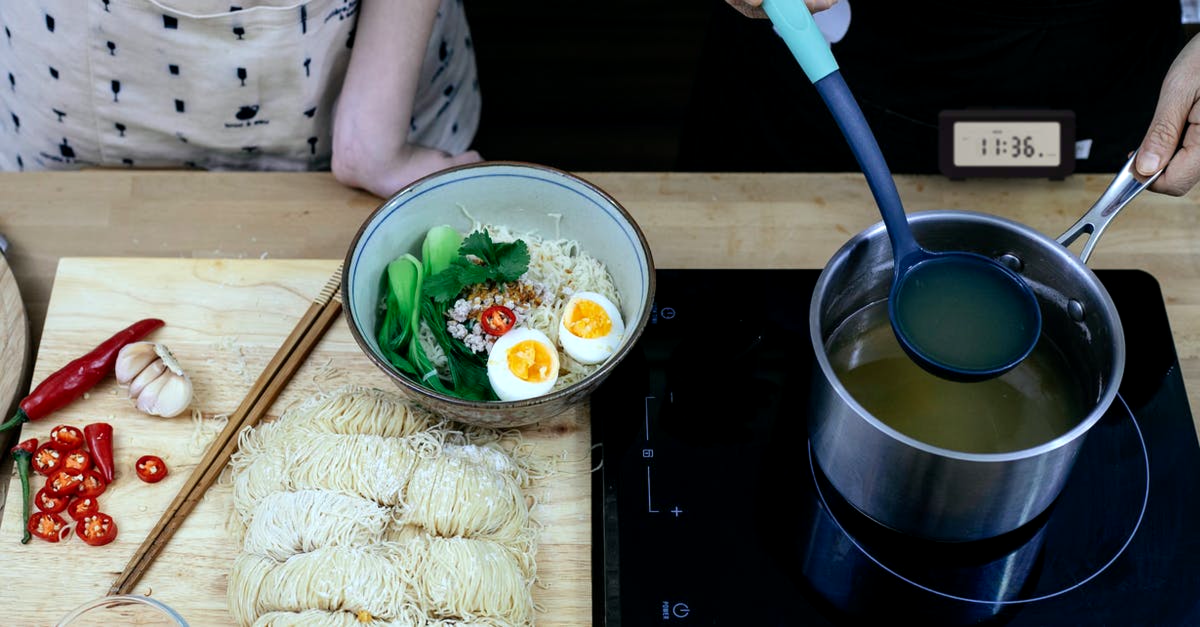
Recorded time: 11:36
